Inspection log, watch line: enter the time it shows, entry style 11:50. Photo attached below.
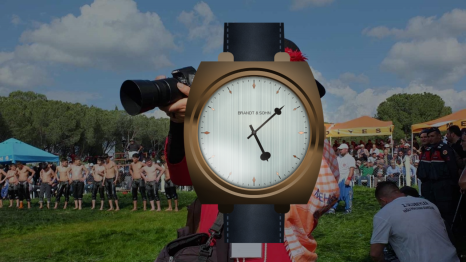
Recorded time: 5:08
